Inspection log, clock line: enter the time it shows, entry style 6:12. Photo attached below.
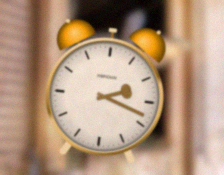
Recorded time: 2:18
